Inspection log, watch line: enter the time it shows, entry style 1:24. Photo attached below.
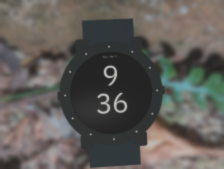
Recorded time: 9:36
